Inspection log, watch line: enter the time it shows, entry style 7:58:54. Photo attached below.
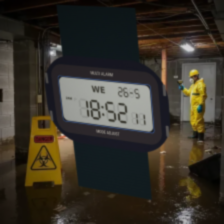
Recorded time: 18:52:11
